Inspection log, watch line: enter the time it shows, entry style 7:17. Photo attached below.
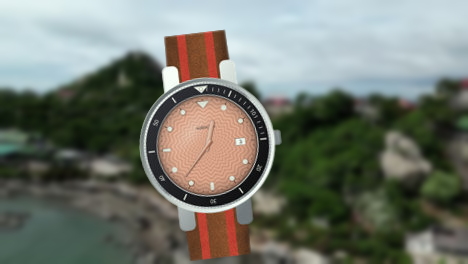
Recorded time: 12:37
